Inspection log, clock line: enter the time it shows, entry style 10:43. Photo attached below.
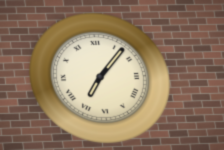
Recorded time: 7:07
